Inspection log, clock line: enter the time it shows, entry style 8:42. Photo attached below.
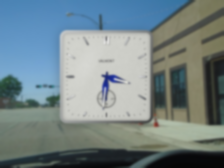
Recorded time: 3:31
